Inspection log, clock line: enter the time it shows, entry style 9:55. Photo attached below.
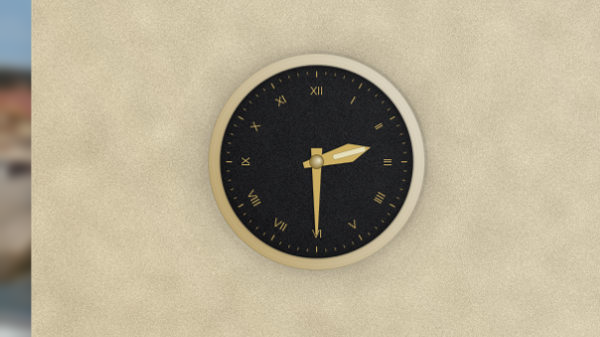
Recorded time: 2:30
